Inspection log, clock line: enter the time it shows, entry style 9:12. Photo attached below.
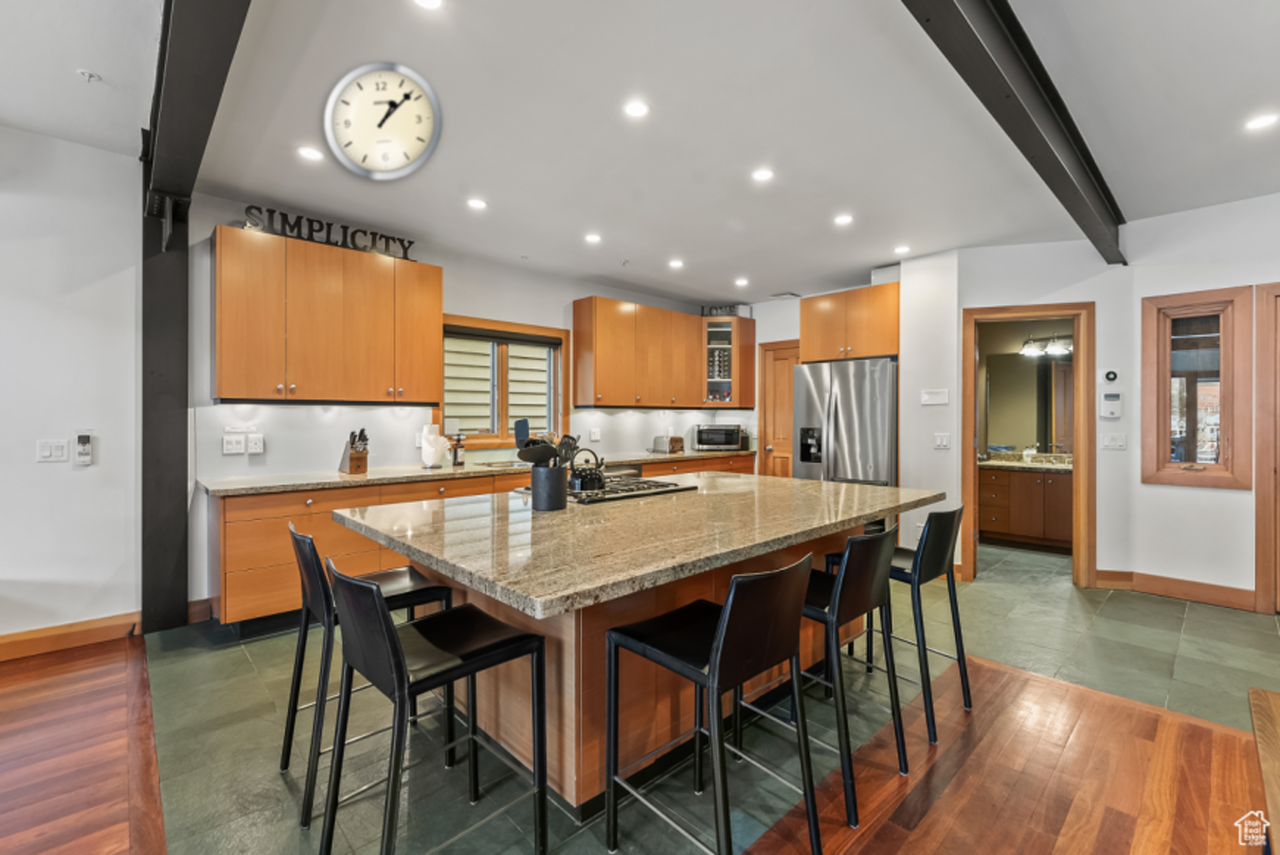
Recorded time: 1:08
